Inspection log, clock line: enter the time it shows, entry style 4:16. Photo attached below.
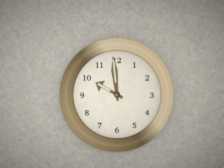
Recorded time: 9:59
